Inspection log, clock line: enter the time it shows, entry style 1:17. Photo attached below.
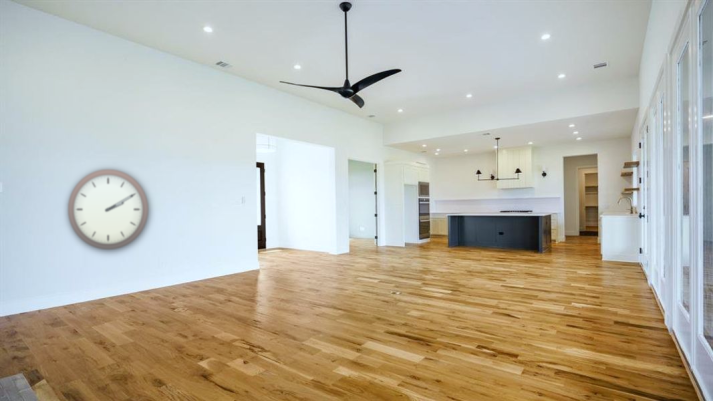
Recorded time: 2:10
